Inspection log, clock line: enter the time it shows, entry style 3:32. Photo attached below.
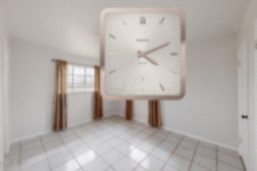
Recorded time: 4:11
